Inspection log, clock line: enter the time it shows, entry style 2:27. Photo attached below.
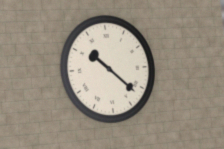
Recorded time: 10:22
